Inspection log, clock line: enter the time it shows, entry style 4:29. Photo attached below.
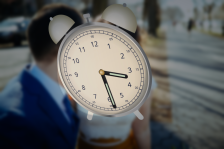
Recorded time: 3:29
